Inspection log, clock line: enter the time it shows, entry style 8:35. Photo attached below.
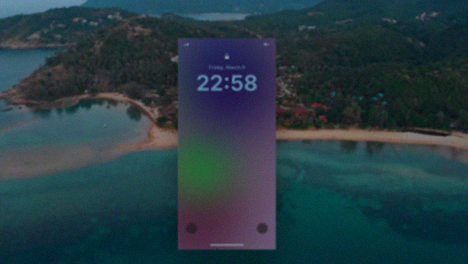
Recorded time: 22:58
